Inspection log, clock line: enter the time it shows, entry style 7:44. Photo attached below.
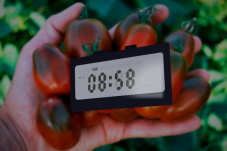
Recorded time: 8:58
